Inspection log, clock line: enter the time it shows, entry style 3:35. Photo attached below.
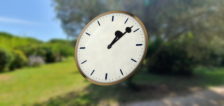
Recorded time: 1:08
